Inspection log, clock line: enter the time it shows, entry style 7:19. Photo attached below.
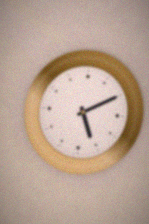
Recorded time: 5:10
